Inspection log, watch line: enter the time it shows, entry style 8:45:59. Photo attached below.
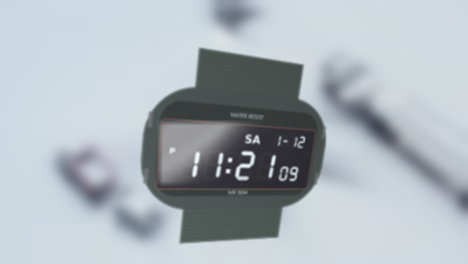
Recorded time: 11:21:09
